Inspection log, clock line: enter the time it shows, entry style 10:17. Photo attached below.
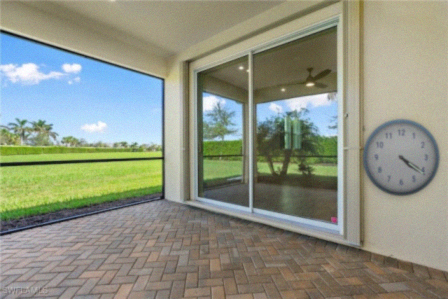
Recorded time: 4:21
